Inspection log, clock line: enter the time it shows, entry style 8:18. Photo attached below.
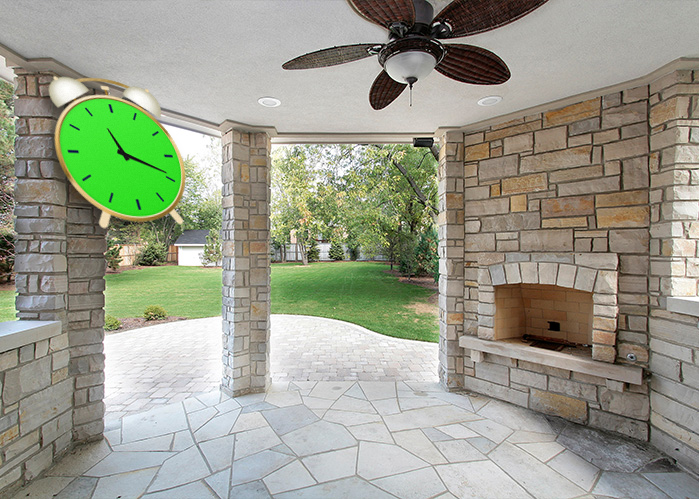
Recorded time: 11:19
